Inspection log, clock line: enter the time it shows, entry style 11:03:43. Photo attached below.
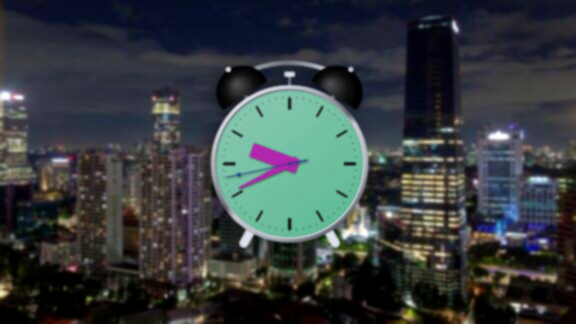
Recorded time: 9:40:43
